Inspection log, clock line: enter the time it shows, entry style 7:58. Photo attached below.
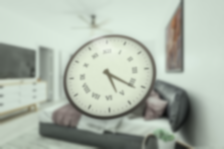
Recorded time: 5:21
